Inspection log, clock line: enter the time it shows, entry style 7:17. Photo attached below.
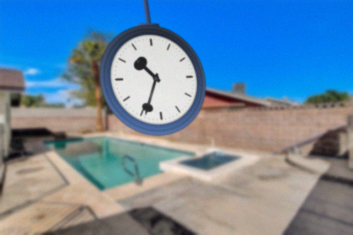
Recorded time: 10:34
